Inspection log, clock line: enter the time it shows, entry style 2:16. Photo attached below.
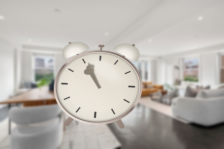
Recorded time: 10:56
